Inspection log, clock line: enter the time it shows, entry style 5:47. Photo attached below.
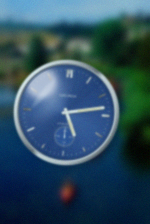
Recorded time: 5:13
